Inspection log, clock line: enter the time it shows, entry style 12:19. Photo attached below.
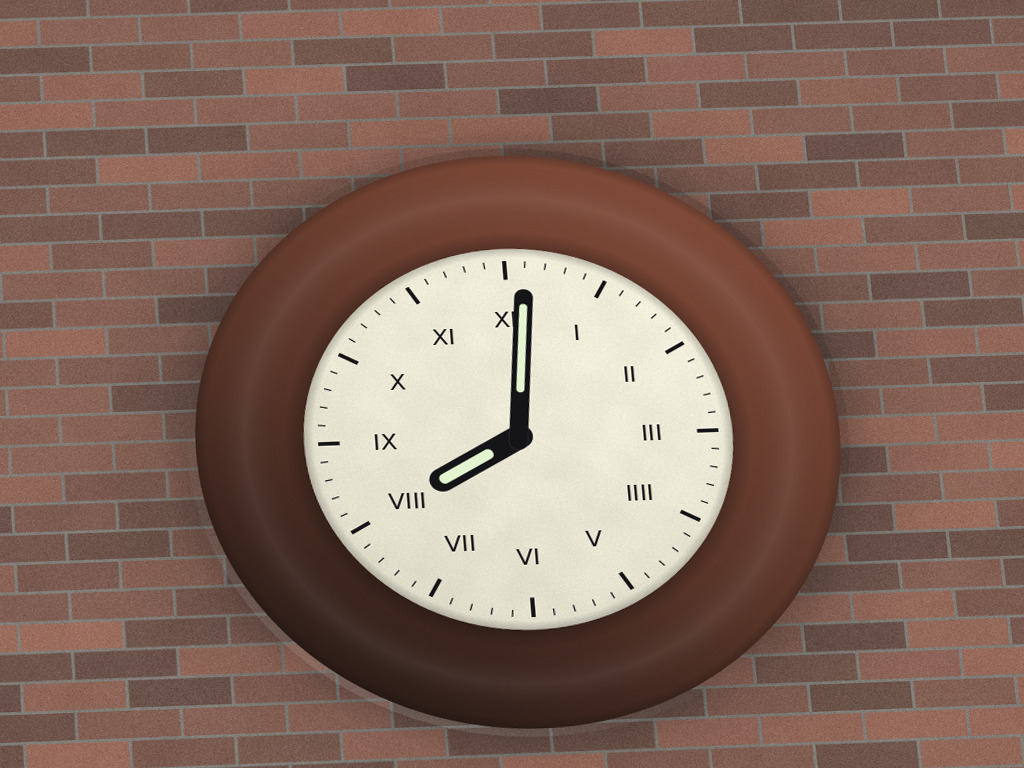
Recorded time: 8:01
